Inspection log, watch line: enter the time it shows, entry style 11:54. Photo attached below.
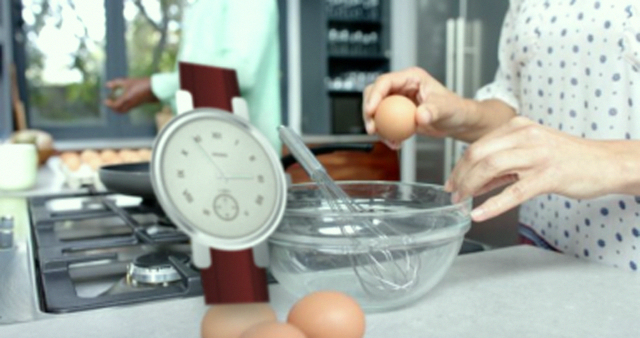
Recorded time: 2:54
